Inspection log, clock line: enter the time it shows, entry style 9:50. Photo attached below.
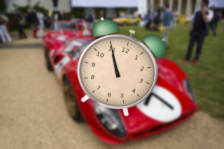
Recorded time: 10:55
